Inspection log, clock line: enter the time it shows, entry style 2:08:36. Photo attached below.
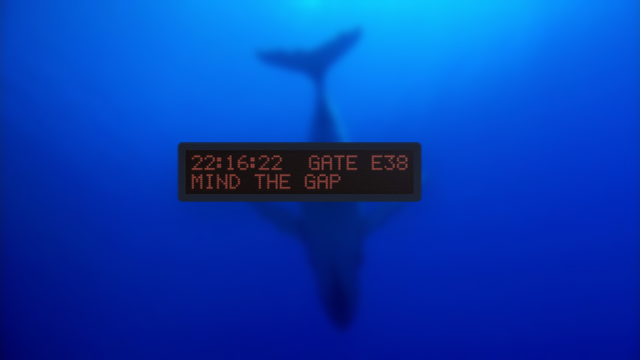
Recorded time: 22:16:22
